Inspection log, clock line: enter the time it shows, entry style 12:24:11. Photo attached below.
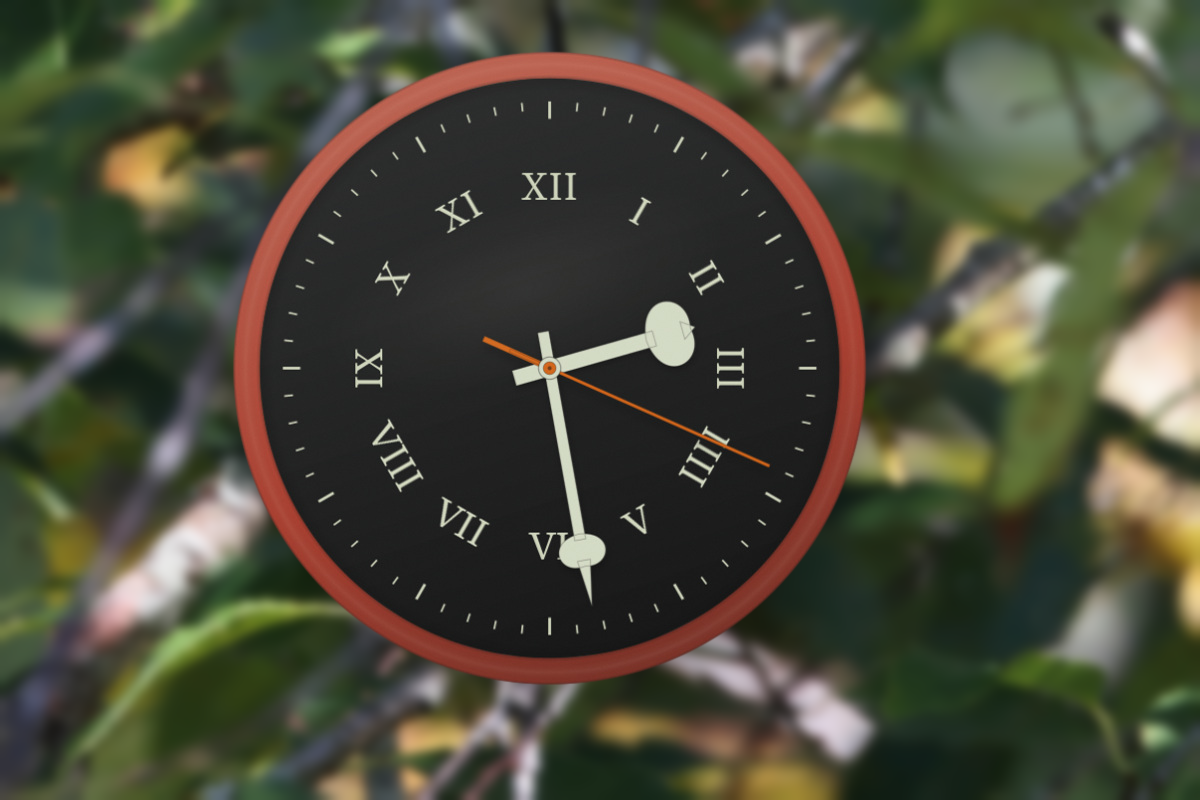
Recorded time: 2:28:19
